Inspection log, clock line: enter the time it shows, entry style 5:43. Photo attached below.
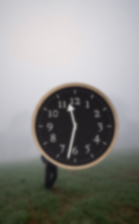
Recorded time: 11:32
